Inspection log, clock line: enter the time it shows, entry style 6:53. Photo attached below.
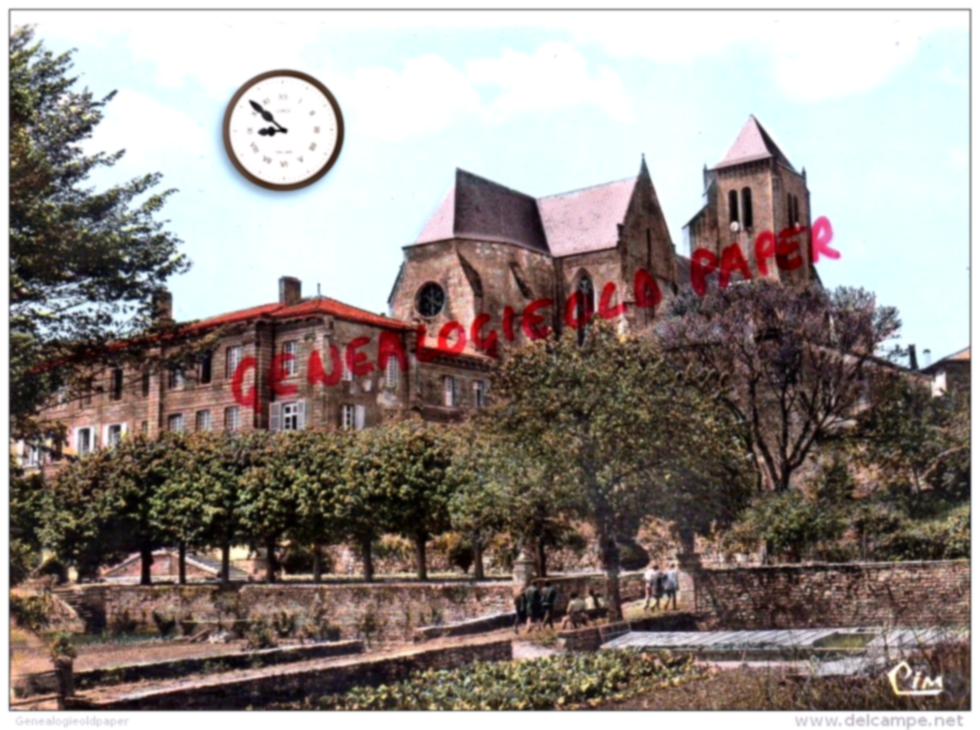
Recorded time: 8:52
